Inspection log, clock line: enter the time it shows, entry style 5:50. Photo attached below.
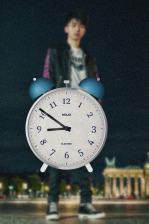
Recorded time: 8:51
